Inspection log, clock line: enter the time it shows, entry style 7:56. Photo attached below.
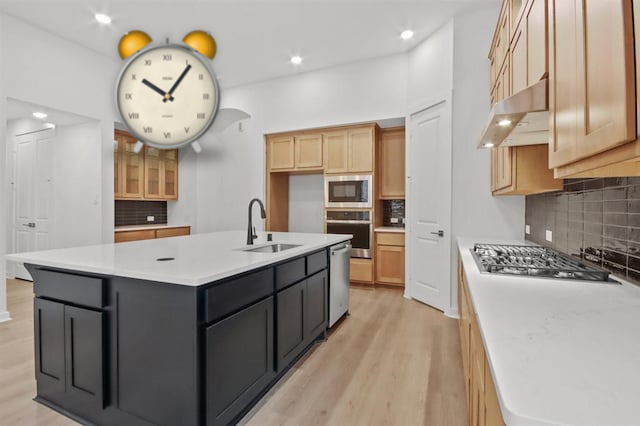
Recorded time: 10:06
